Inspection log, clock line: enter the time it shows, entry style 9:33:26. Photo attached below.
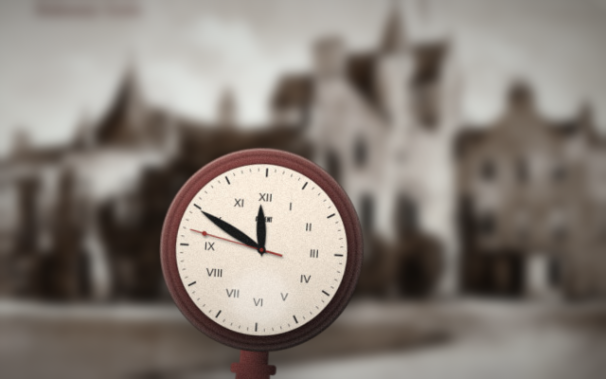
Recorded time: 11:49:47
